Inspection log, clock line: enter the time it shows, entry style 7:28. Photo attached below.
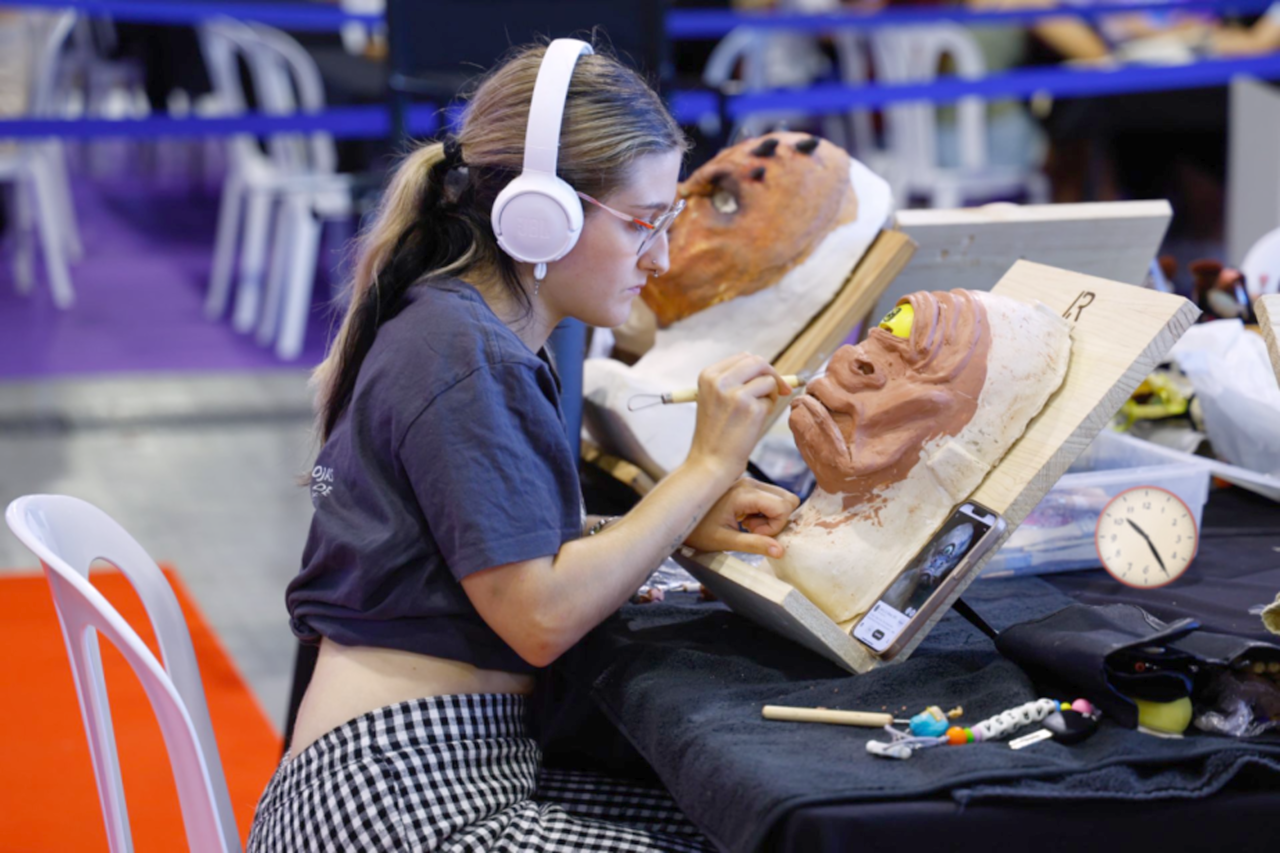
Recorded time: 10:25
